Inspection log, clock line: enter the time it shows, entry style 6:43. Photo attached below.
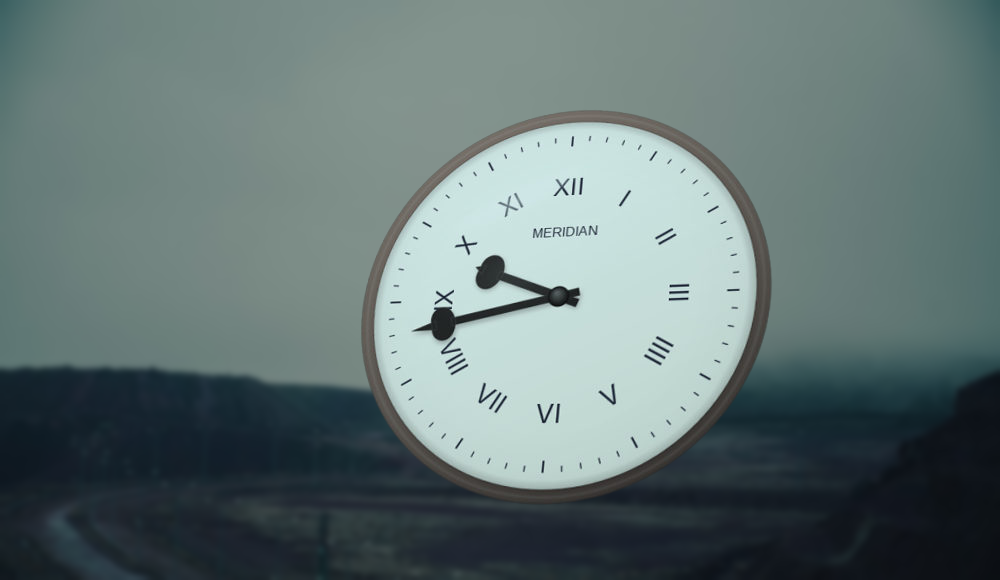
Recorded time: 9:43
